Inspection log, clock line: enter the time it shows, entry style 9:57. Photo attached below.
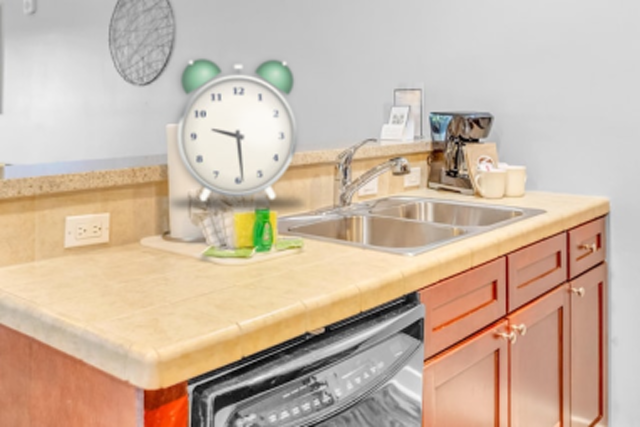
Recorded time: 9:29
